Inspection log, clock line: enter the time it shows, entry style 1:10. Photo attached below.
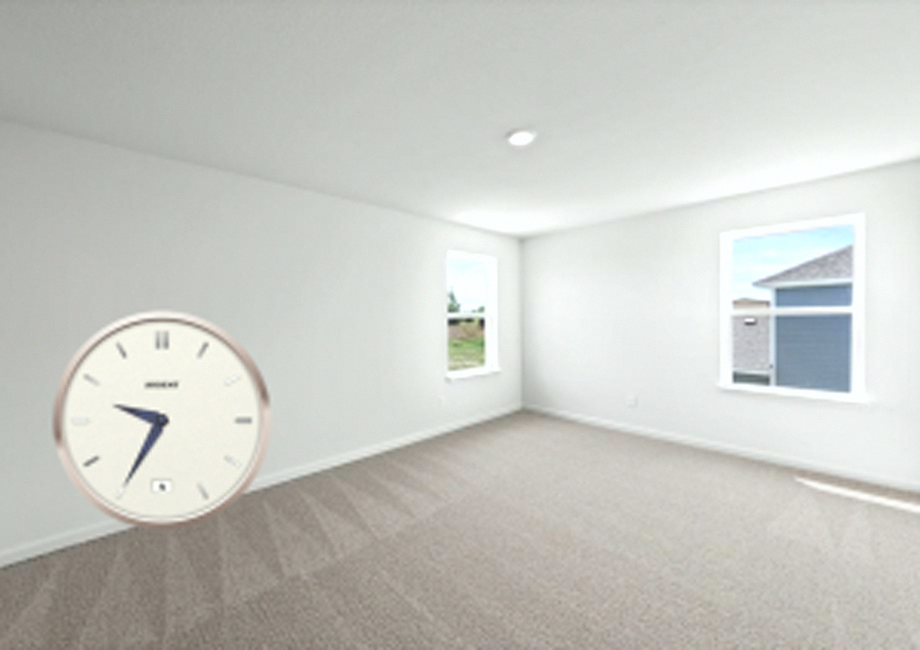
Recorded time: 9:35
